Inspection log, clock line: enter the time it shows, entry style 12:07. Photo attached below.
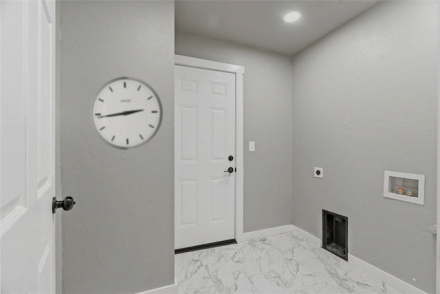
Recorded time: 2:44
